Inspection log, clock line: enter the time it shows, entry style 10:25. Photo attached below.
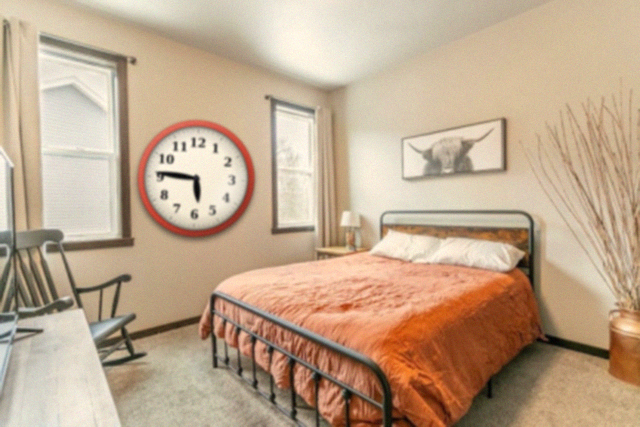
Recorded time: 5:46
